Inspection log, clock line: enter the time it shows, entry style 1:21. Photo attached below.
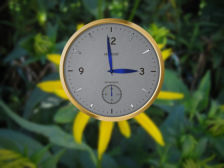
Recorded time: 2:59
